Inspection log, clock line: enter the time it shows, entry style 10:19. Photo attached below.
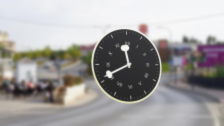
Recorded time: 11:41
